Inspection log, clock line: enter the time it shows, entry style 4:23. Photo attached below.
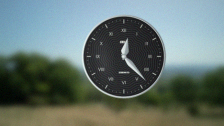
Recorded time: 12:23
